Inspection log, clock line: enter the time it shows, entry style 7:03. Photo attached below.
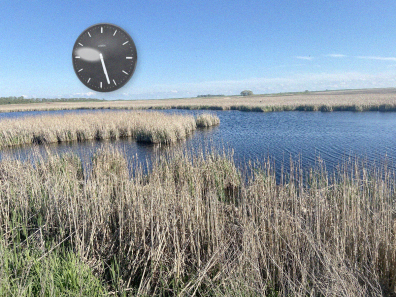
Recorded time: 5:27
